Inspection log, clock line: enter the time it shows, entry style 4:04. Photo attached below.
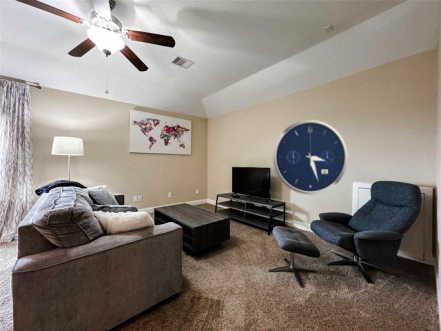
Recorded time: 3:27
